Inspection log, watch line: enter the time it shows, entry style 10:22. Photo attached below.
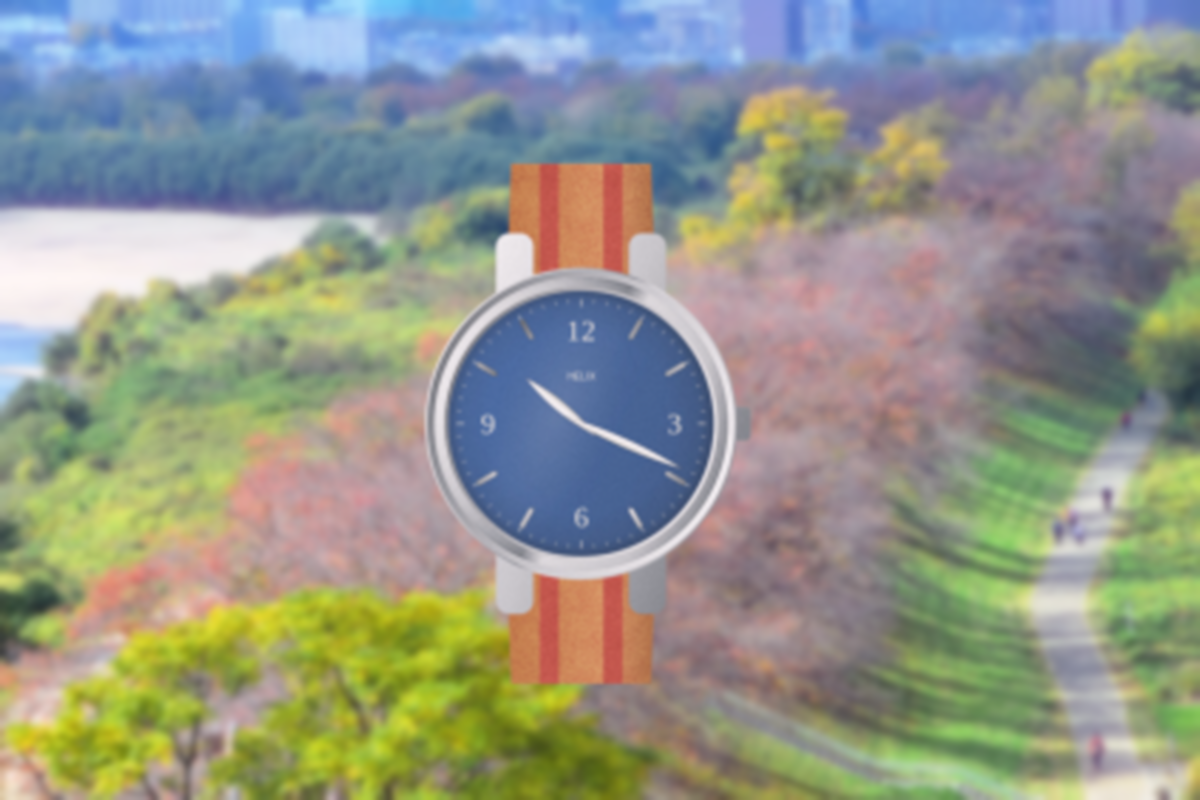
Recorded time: 10:19
